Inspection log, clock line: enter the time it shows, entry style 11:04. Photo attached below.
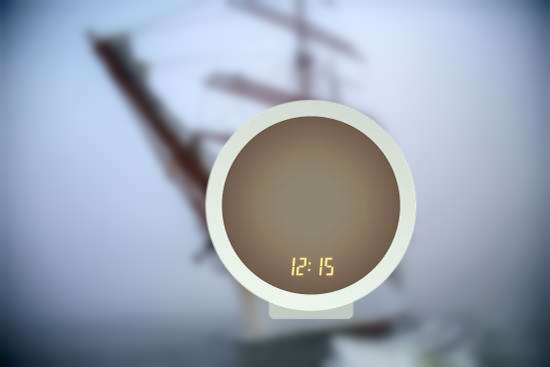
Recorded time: 12:15
